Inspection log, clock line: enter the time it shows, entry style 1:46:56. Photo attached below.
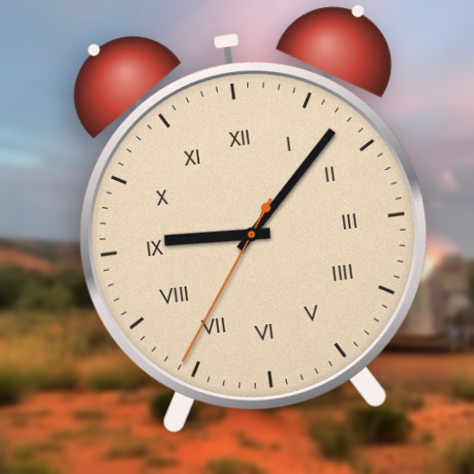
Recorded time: 9:07:36
